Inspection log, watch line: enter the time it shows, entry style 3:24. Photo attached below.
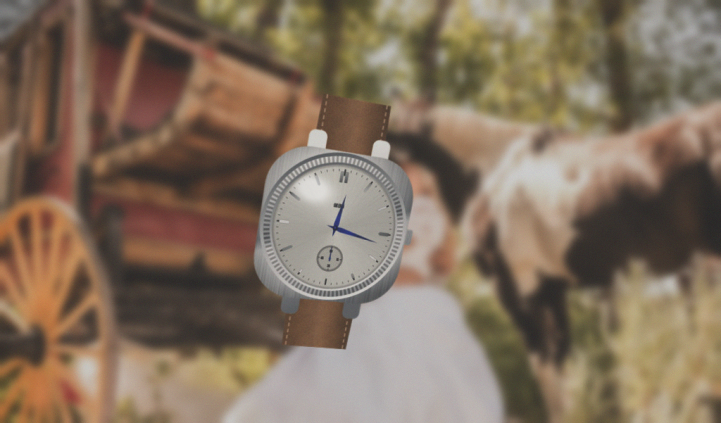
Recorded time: 12:17
